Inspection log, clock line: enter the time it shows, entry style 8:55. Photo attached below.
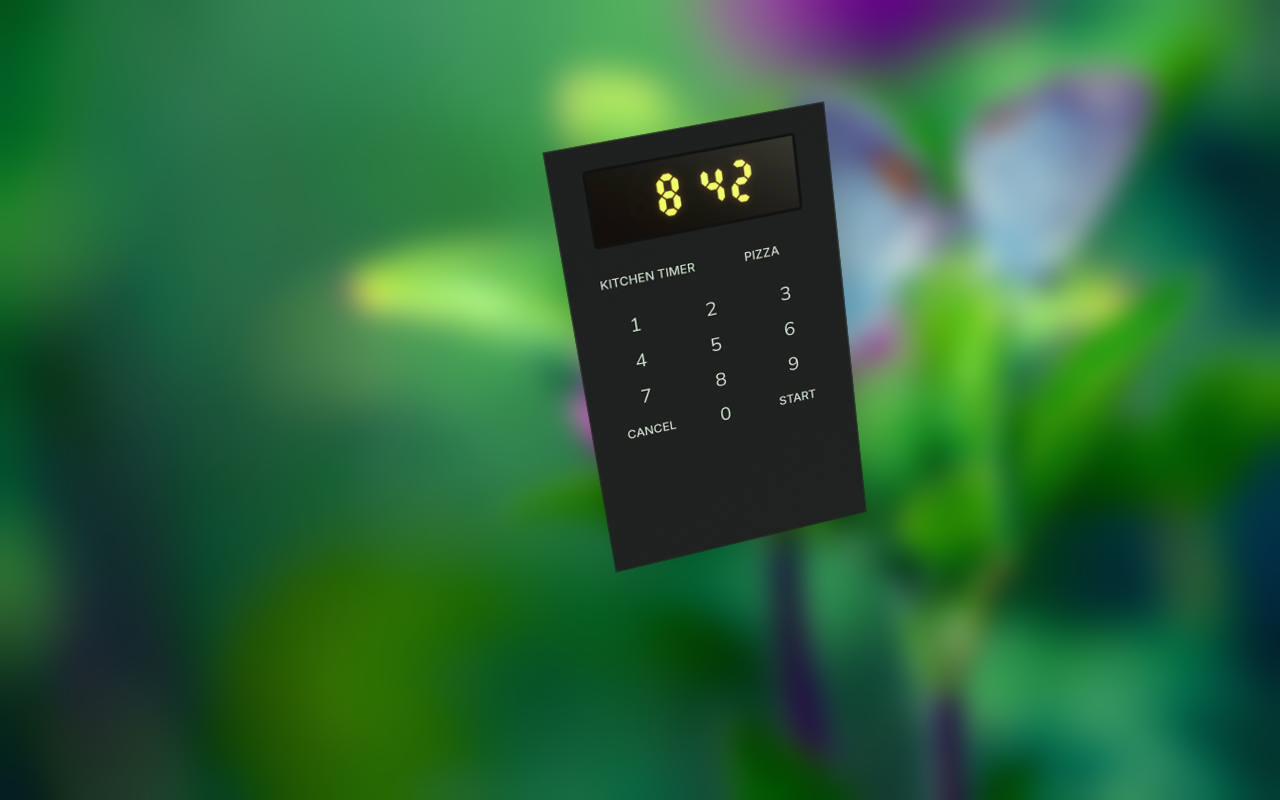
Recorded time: 8:42
